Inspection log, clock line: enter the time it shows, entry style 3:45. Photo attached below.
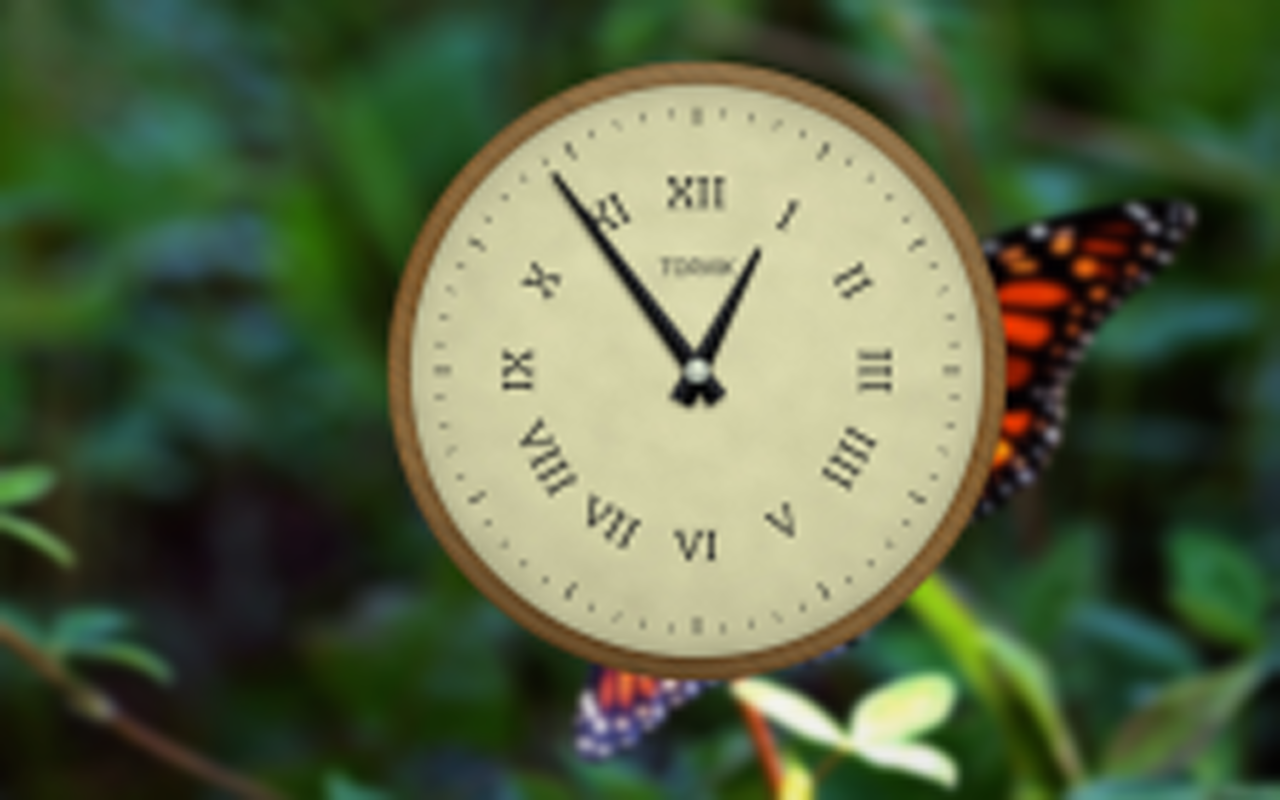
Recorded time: 12:54
